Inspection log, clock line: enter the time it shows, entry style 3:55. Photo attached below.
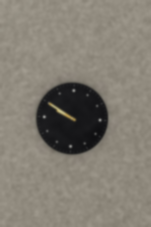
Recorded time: 9:50
